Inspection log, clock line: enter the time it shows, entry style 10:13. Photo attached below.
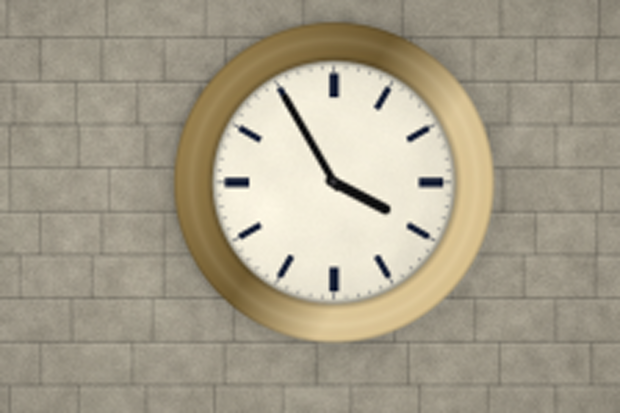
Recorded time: 3:55
